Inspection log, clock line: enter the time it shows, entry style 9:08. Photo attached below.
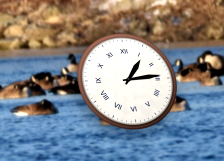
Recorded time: 1:14
